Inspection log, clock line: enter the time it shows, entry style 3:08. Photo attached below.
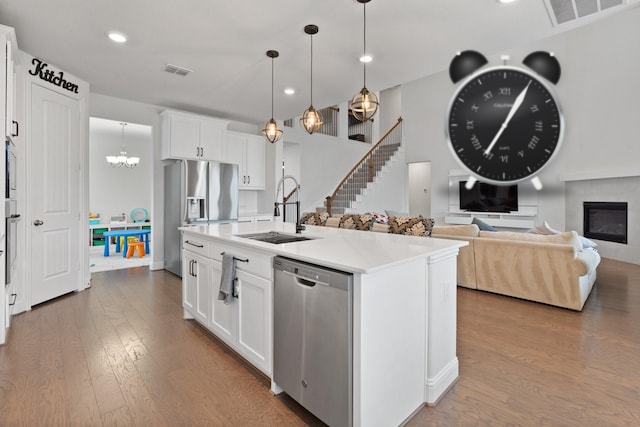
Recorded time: 7:05
